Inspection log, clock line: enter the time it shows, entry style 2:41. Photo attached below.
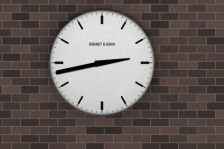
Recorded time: 2:43
